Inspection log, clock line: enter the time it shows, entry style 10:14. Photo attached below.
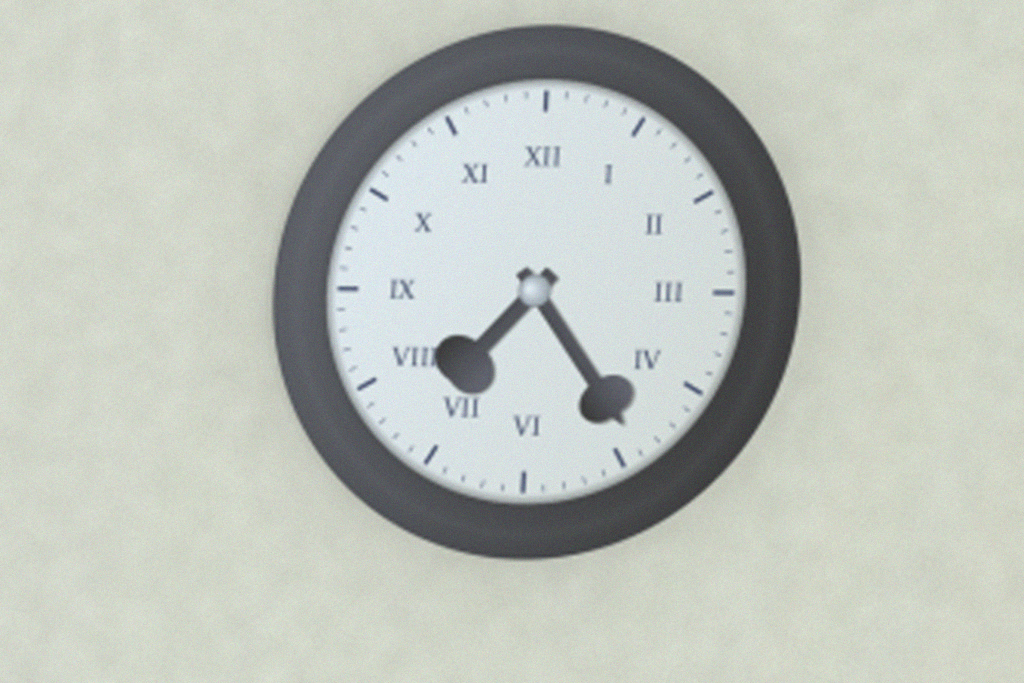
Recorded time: 7:24
